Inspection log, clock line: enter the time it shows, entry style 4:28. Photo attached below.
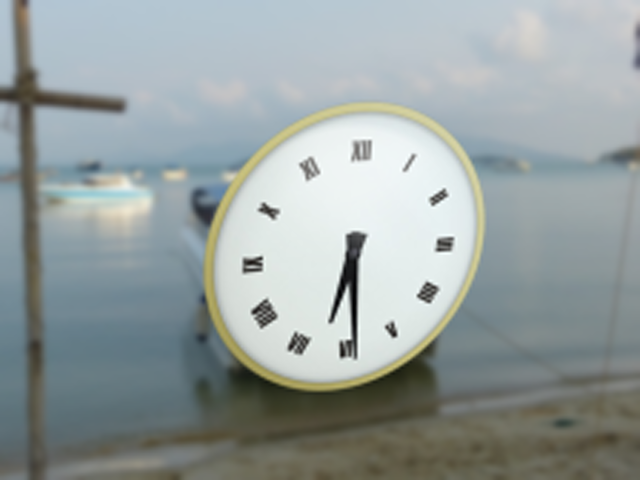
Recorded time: 6:29
